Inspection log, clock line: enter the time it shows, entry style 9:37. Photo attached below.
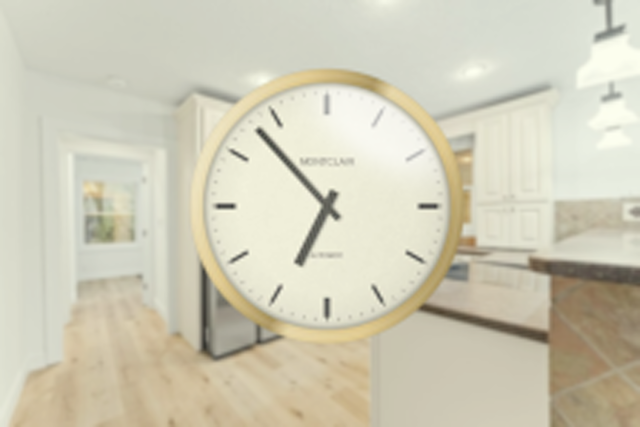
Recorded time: 6:53
